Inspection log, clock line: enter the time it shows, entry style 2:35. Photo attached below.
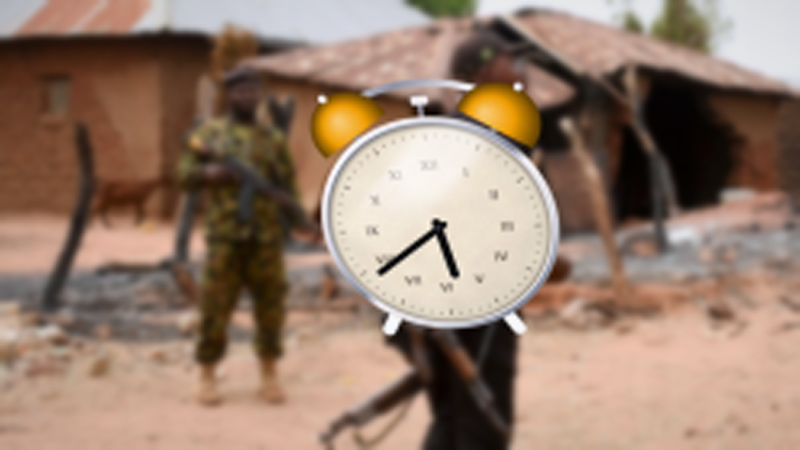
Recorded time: 5:39
